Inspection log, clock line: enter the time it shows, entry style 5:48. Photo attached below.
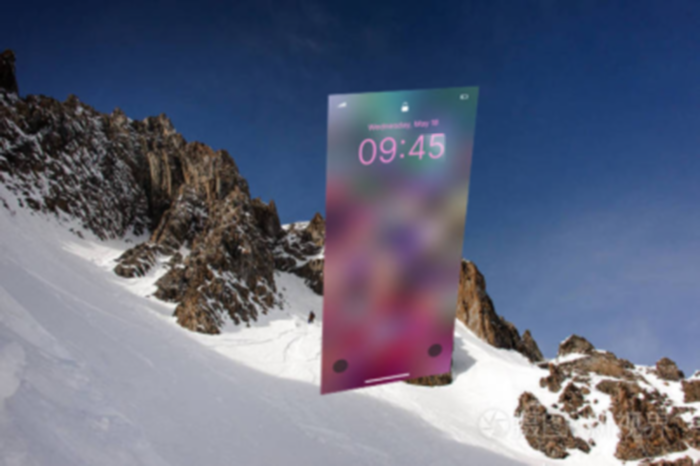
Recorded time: 9:45
